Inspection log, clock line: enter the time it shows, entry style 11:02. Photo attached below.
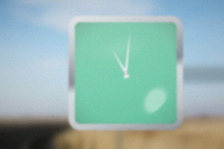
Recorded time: 11:01
